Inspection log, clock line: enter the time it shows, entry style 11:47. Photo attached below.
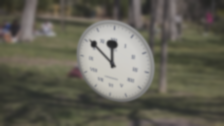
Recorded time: 11:51
